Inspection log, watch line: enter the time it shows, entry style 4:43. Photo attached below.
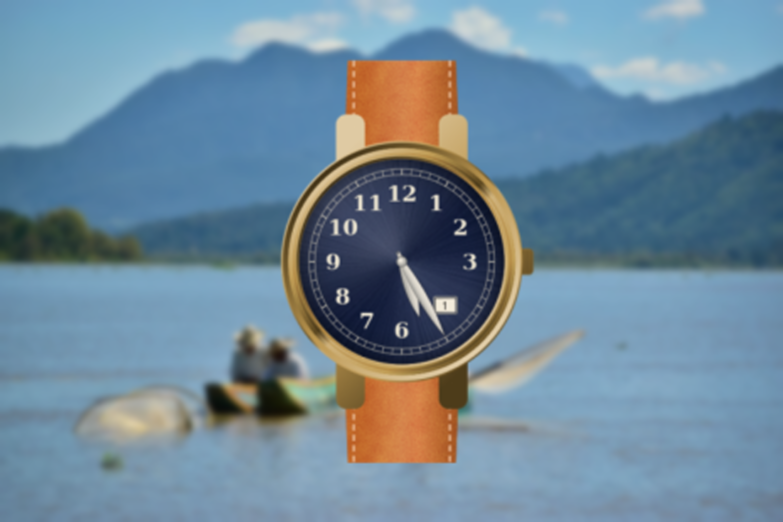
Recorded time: 5:25
